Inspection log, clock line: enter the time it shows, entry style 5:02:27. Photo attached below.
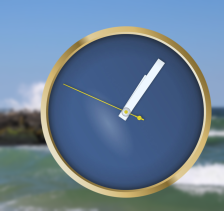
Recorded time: 1:05:49
